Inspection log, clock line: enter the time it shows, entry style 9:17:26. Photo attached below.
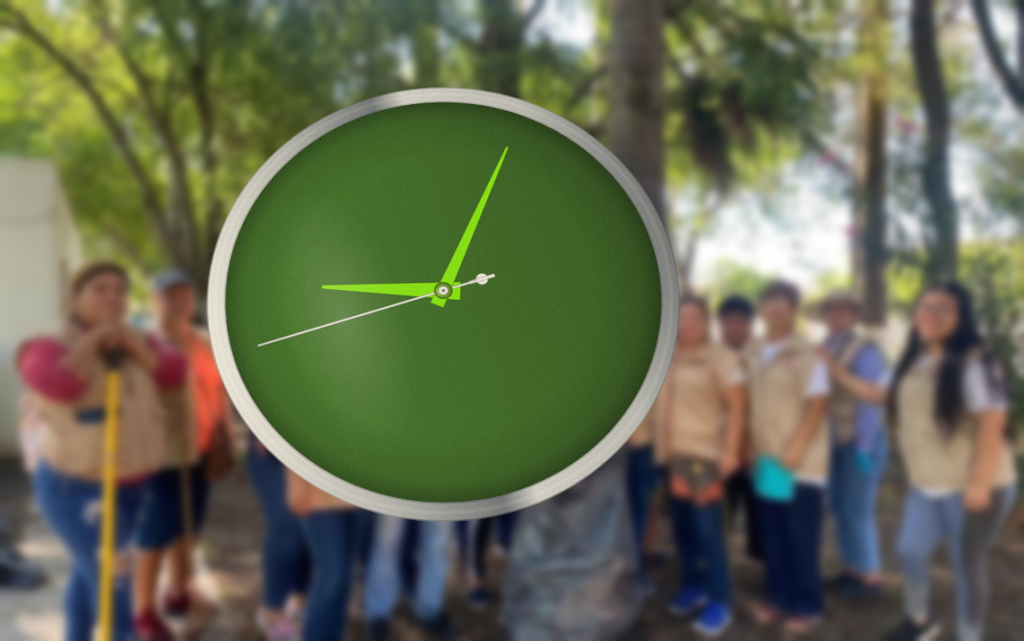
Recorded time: 9:03:42
